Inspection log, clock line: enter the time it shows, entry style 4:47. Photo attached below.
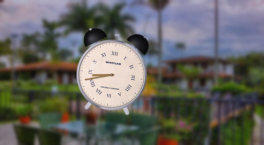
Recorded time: 8:42
